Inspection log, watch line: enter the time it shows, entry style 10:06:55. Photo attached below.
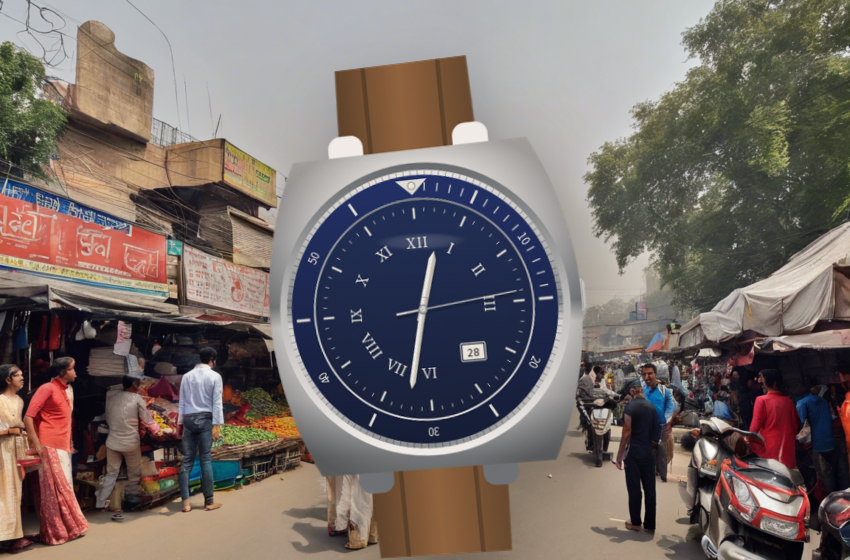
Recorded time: 12:32:14
